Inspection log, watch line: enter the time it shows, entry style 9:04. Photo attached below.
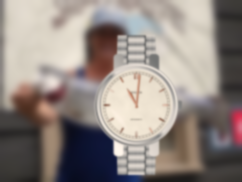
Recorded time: 11:01
